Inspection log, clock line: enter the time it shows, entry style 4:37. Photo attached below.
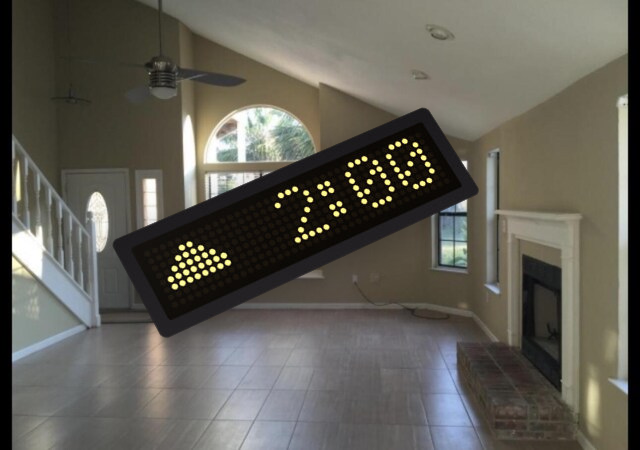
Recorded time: 2:00
